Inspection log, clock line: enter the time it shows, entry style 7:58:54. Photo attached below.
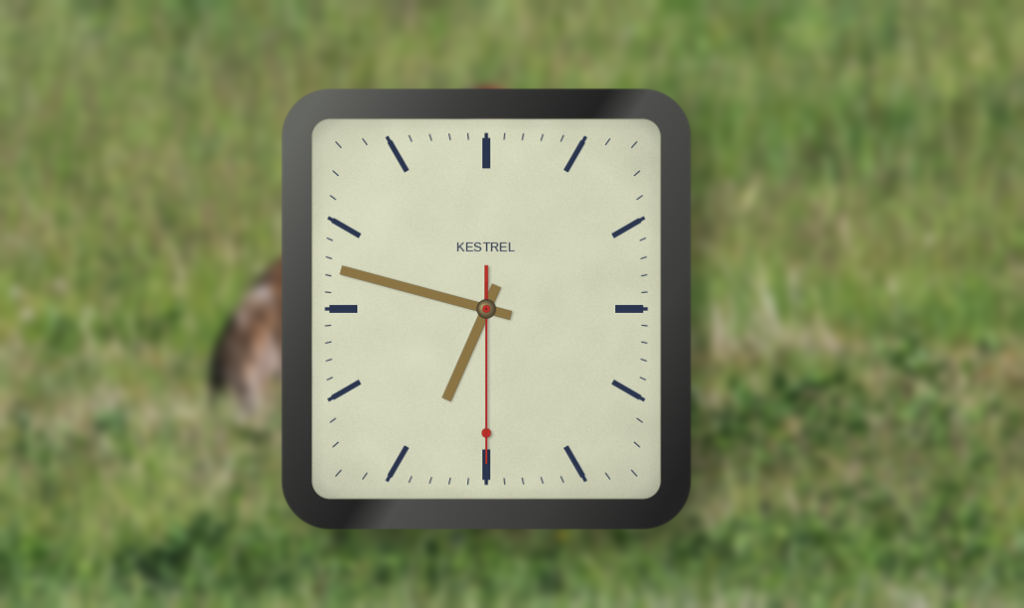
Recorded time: 6:47:30
